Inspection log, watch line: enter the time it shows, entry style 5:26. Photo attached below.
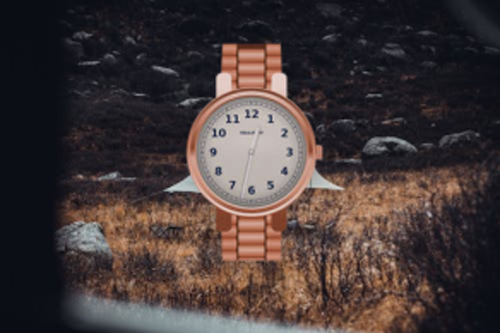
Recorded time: 12:32
